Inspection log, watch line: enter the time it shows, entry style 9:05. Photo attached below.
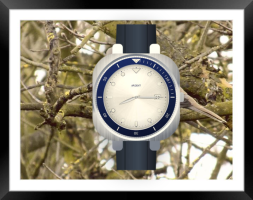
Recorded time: 8:15
